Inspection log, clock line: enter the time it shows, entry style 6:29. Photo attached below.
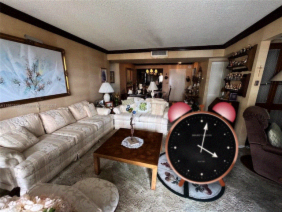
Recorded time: 4:02
